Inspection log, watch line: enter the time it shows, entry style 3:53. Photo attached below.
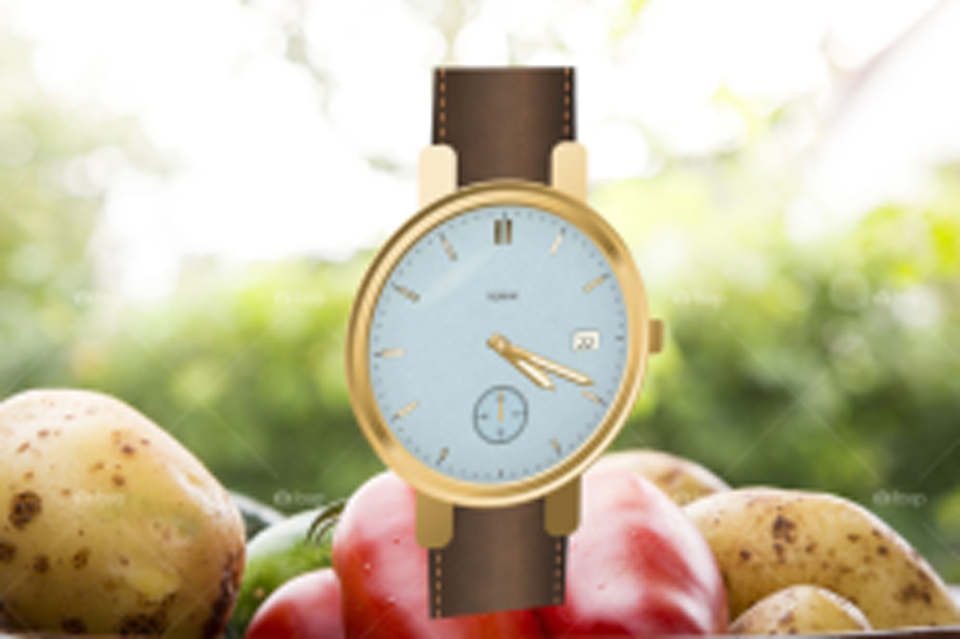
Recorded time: 4:19
